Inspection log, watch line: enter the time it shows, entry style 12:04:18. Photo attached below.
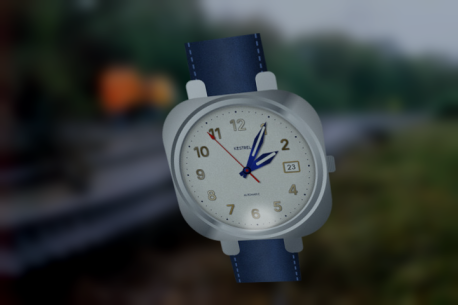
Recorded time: 2:04:54
